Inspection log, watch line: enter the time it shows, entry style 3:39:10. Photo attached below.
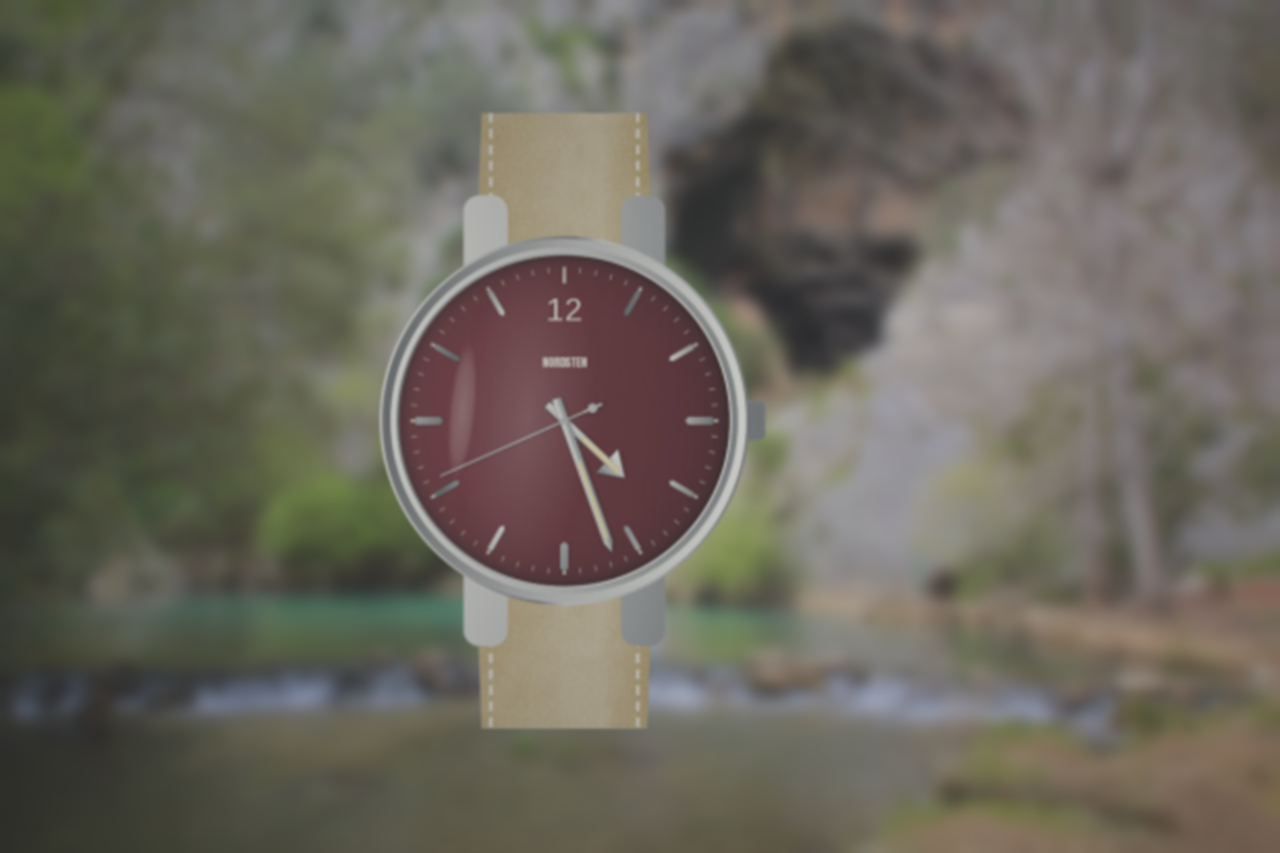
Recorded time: 4:26:41
